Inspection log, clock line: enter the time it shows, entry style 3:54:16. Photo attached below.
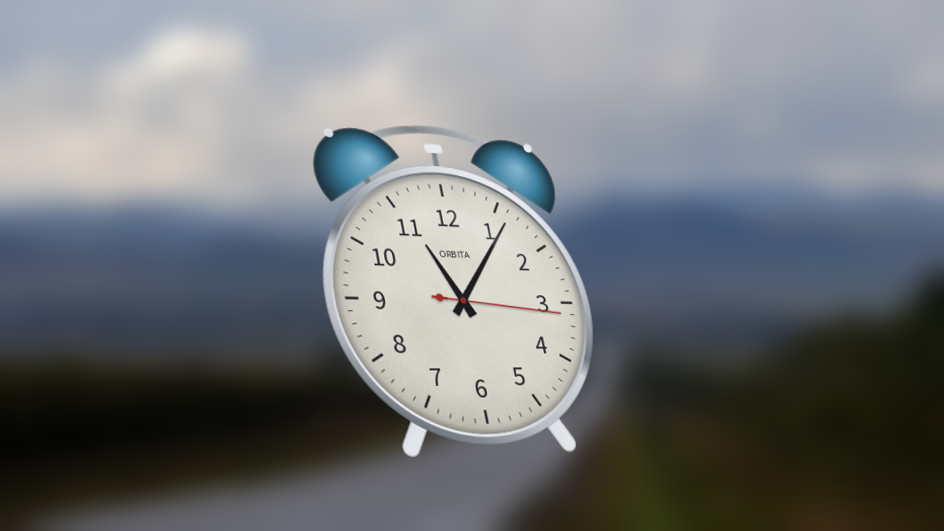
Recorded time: 11:06:16
